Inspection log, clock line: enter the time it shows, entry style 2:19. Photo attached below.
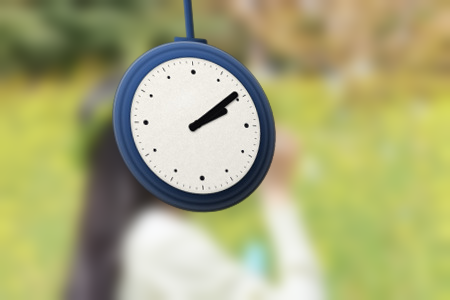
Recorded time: 2:09
